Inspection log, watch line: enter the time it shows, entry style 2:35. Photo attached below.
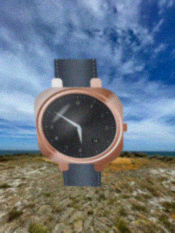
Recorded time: 5:51
